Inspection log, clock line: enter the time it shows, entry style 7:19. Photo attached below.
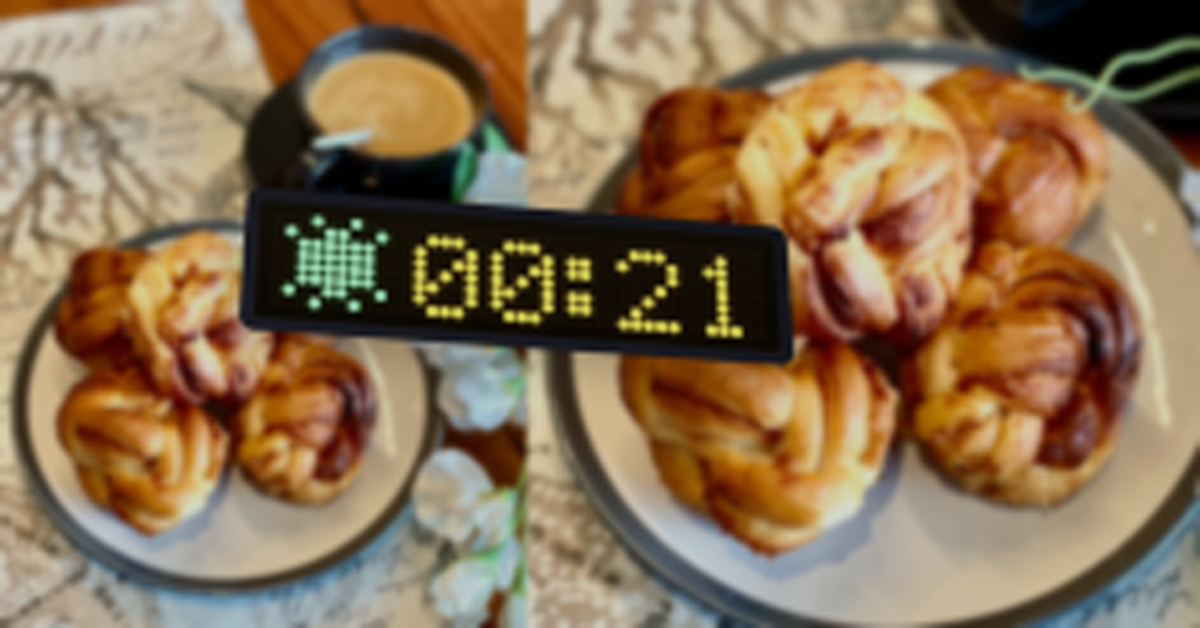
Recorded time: 0:21
